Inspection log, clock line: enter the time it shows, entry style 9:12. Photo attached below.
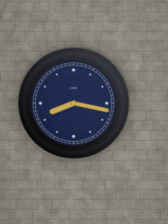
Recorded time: 8:17
